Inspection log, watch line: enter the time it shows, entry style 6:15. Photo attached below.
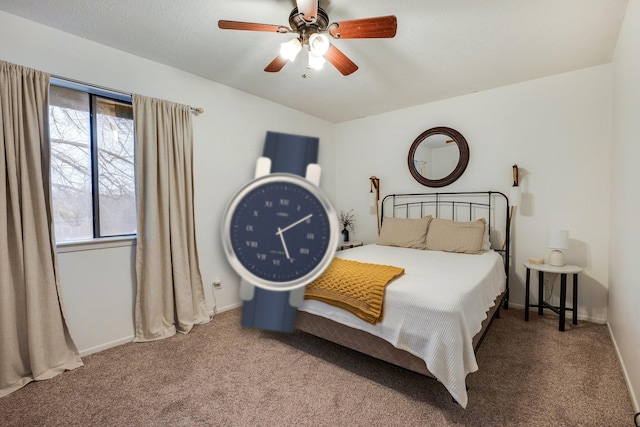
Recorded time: 5:09
